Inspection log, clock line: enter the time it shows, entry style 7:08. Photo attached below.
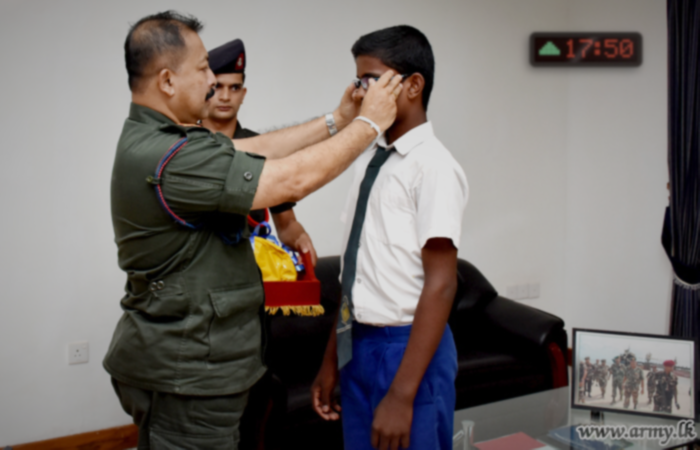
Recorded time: 17:50
